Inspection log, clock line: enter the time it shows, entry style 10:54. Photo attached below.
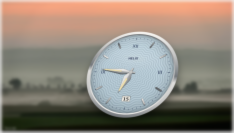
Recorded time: 6:46
